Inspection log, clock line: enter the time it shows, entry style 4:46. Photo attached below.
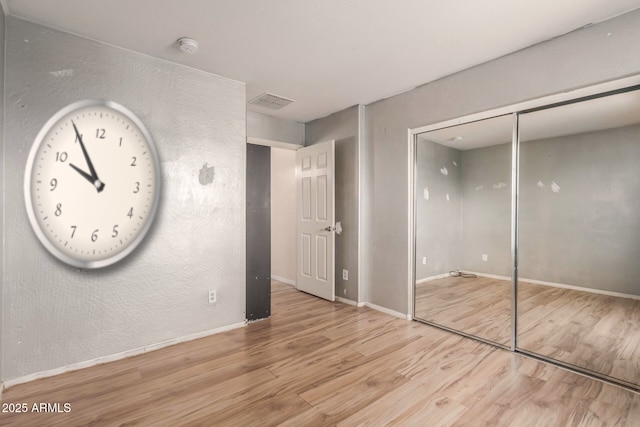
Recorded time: 9:55
